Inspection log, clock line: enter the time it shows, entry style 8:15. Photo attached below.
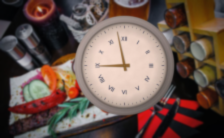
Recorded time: 8:58
